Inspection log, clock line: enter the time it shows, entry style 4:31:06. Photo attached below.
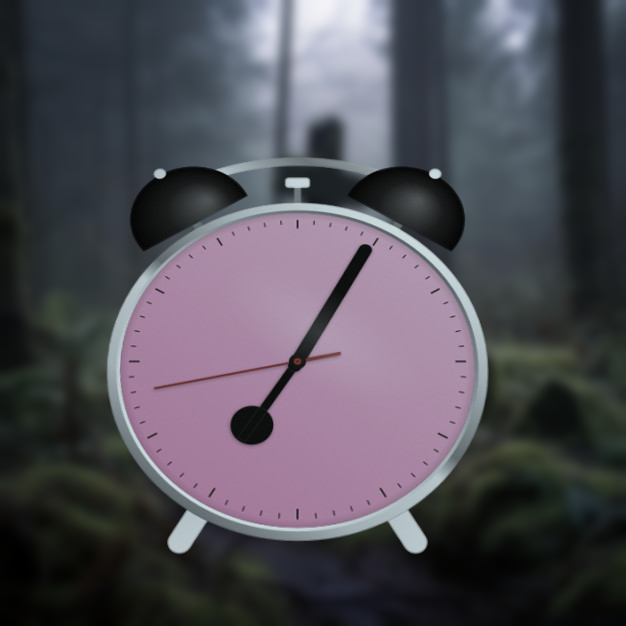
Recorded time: 7:04:43
